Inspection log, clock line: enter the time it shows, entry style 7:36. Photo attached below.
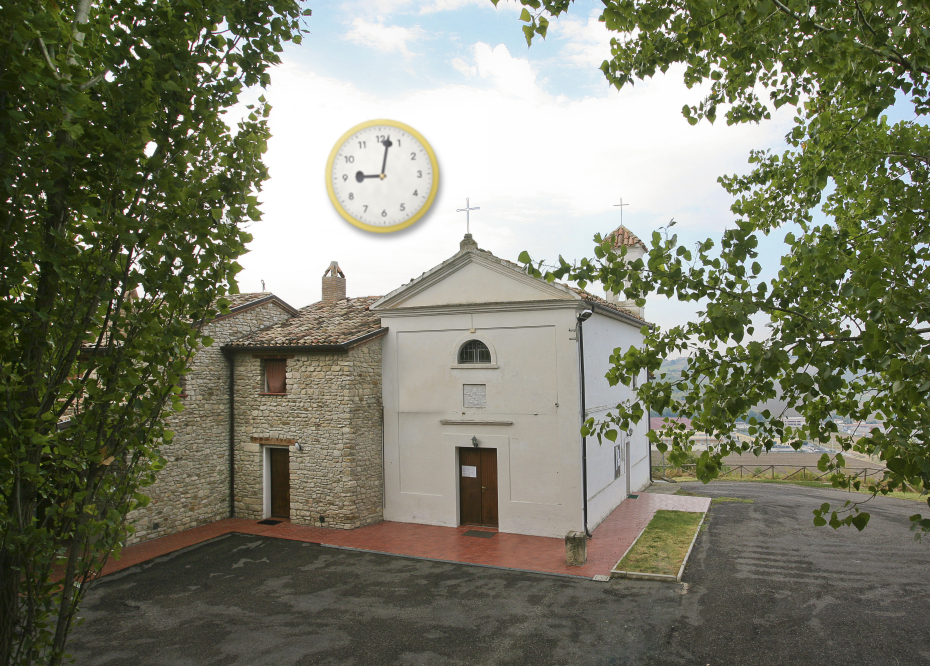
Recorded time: 9:02
